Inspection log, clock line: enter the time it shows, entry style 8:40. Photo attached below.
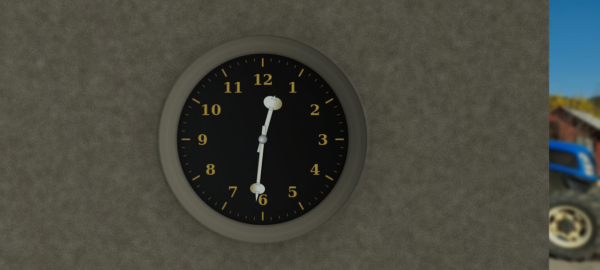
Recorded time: 12:31
